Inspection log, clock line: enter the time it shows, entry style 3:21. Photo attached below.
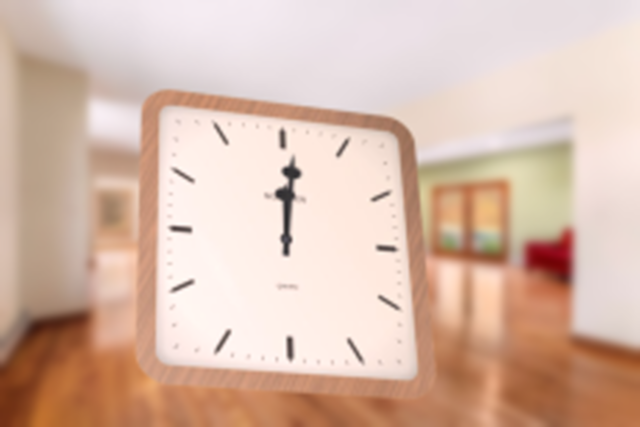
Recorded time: 12:01
